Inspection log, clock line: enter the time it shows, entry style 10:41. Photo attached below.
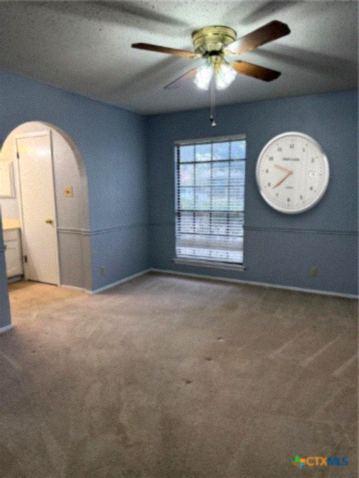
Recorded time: 9:38
